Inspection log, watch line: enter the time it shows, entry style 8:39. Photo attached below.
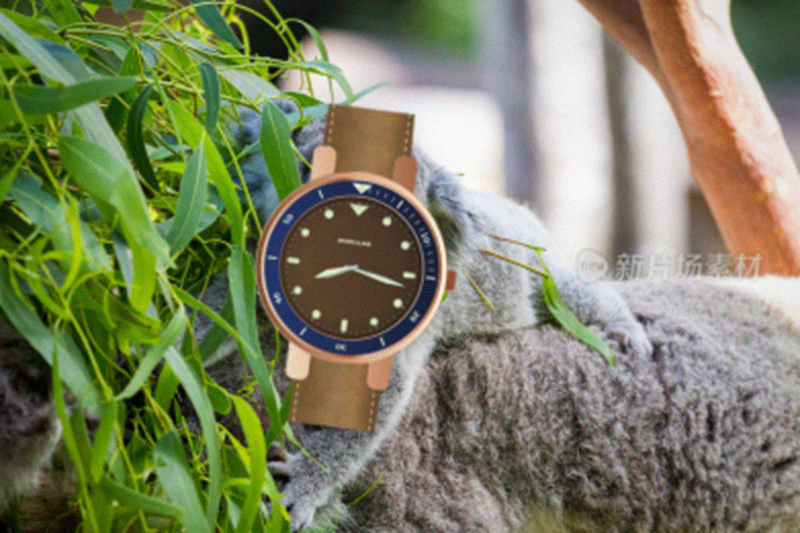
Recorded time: 8:17
